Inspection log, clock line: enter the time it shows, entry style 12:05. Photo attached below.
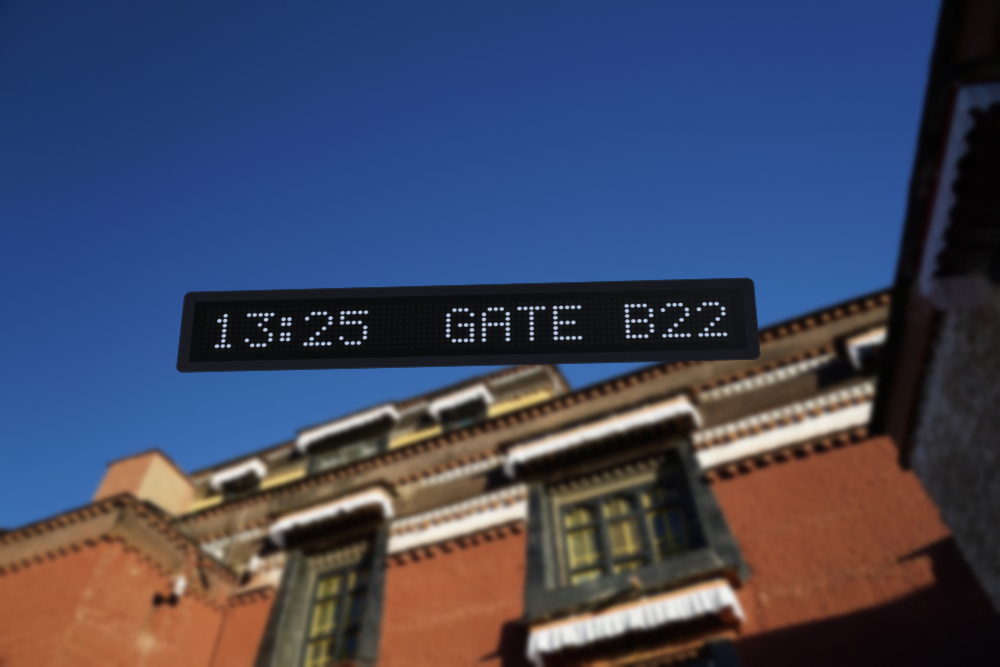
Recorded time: 13:25
